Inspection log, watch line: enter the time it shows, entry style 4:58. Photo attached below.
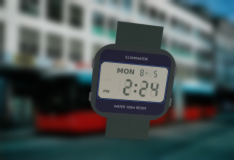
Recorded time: 2:24
